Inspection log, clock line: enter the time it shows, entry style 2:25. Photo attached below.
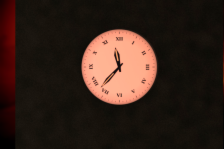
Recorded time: 11:37
